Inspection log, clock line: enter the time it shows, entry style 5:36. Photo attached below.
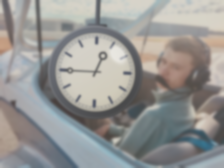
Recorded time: 12:45
